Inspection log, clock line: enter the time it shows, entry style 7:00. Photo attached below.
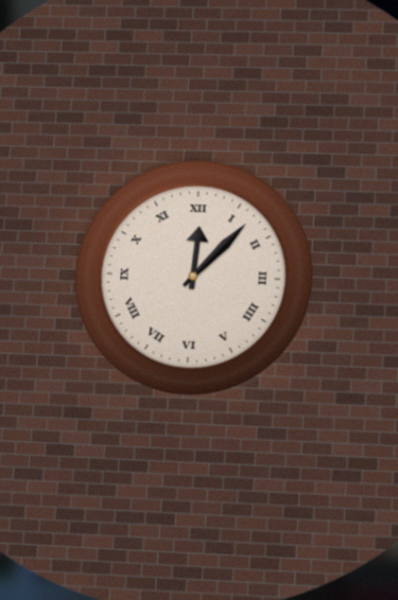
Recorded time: 12:07
